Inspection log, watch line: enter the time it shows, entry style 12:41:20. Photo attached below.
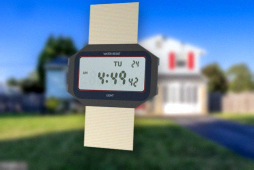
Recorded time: 4:49:42
